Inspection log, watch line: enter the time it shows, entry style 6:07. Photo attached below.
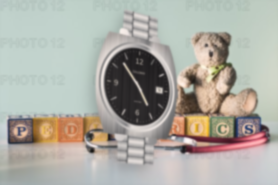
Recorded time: 4:53
